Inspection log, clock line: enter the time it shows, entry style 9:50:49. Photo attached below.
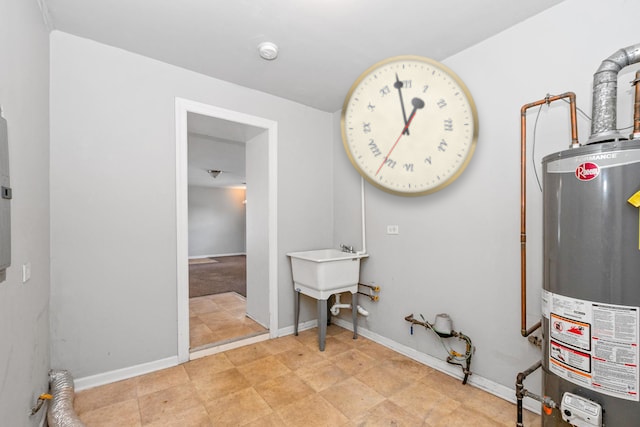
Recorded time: 12:58:36
